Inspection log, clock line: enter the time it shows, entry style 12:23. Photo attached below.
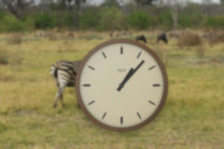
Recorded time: 1:07
